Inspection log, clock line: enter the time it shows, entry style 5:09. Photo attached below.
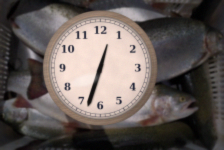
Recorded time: 12:33
